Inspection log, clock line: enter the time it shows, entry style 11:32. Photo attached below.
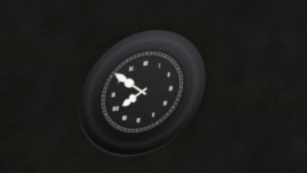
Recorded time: 7:51
